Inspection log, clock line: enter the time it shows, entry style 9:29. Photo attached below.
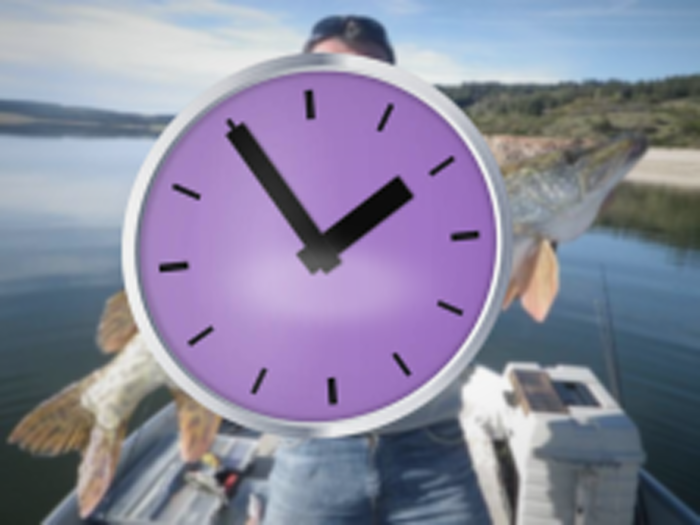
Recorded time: 1:55
